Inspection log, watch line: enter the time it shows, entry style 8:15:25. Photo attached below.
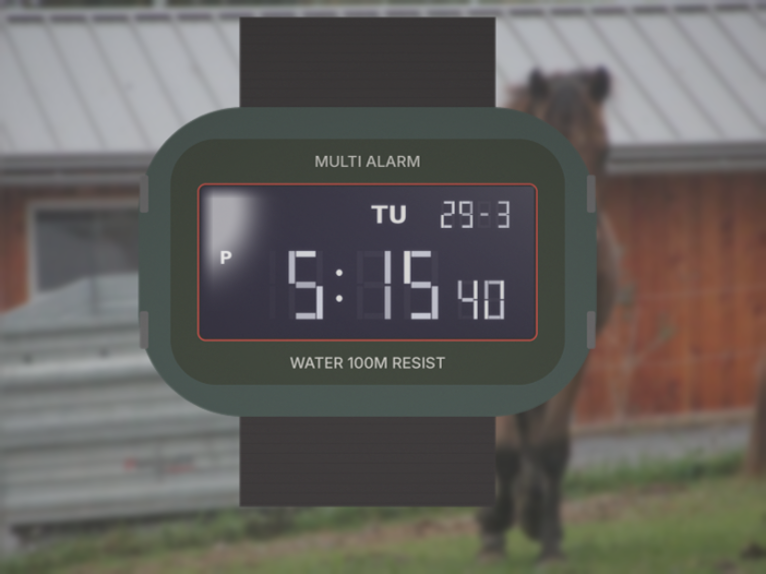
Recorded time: 5:15:40
